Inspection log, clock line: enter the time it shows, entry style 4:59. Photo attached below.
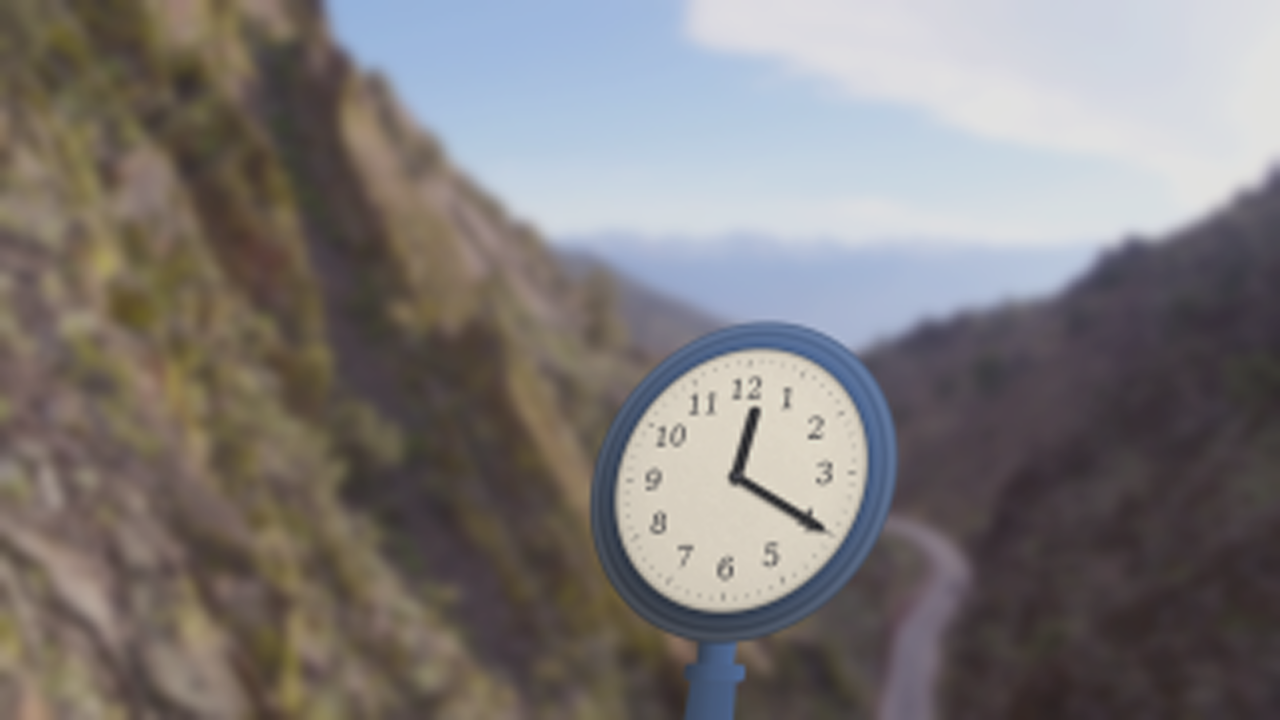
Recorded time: 12:20
